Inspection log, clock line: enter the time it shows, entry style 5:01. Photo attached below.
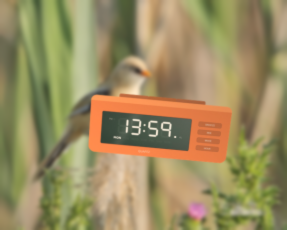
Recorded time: 13:59
